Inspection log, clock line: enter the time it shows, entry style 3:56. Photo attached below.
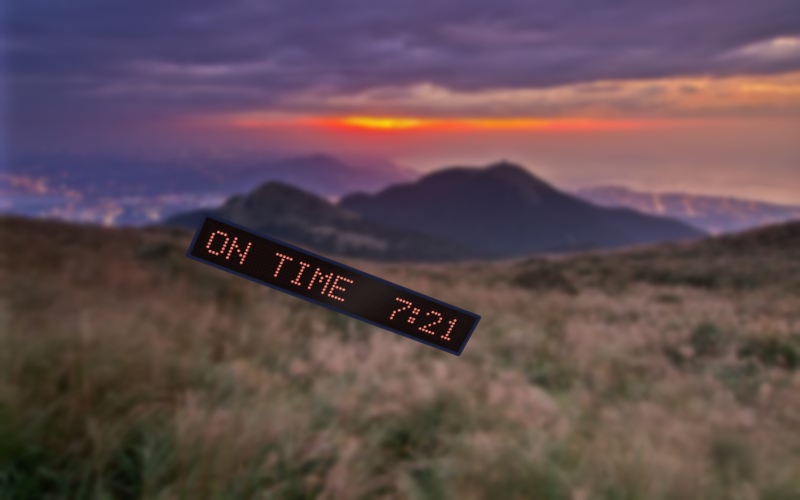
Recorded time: 7:21
